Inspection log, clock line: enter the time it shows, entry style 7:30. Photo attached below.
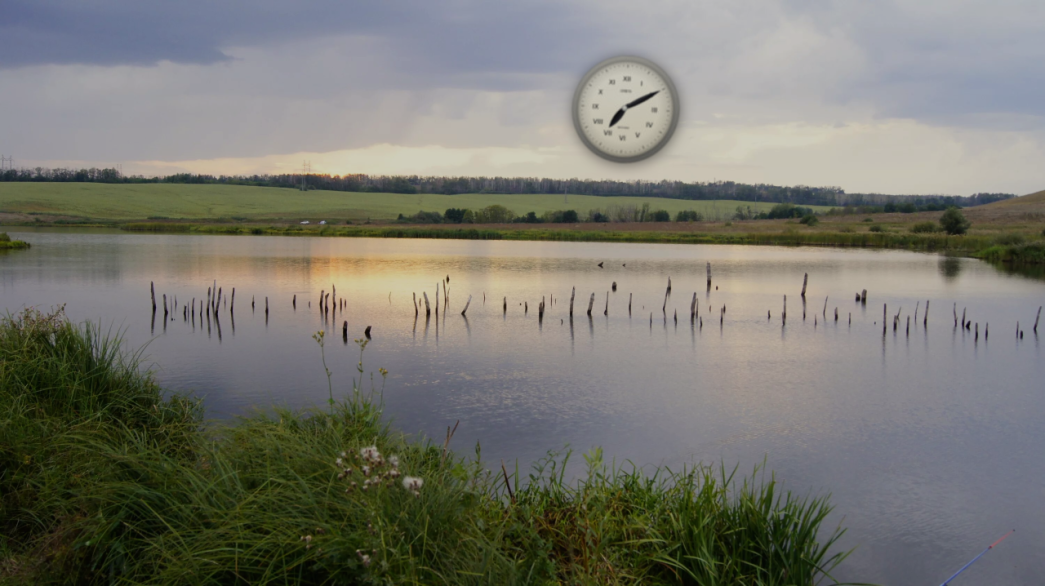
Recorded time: 7:10
